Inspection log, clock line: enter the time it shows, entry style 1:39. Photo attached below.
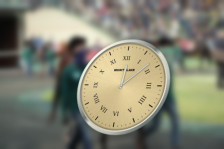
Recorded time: 12:08
